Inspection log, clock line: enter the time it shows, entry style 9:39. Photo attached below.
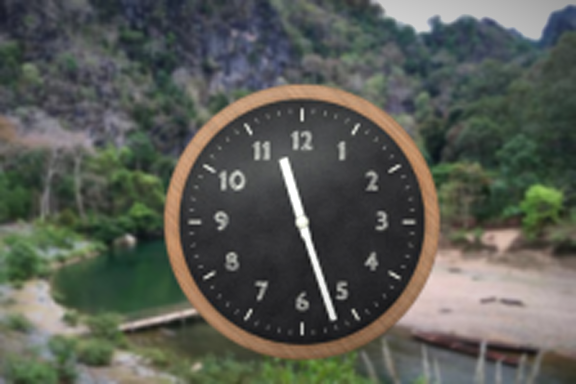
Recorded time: 11:27
